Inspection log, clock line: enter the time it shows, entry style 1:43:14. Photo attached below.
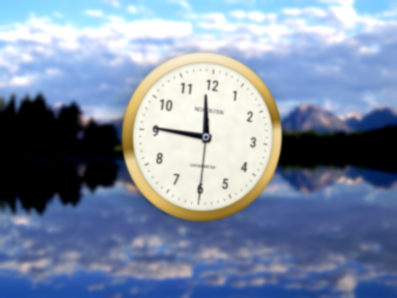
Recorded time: 11:45:30
